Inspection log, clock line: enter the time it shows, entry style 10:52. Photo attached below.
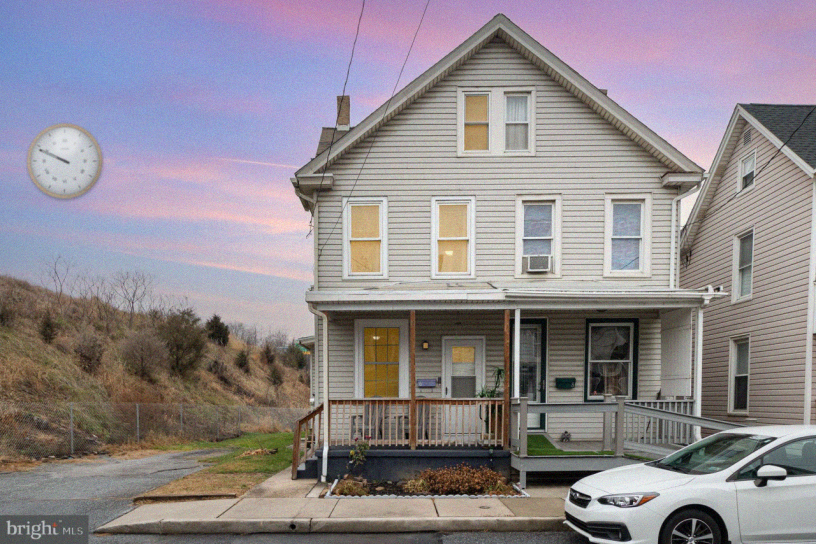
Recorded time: 9:49
